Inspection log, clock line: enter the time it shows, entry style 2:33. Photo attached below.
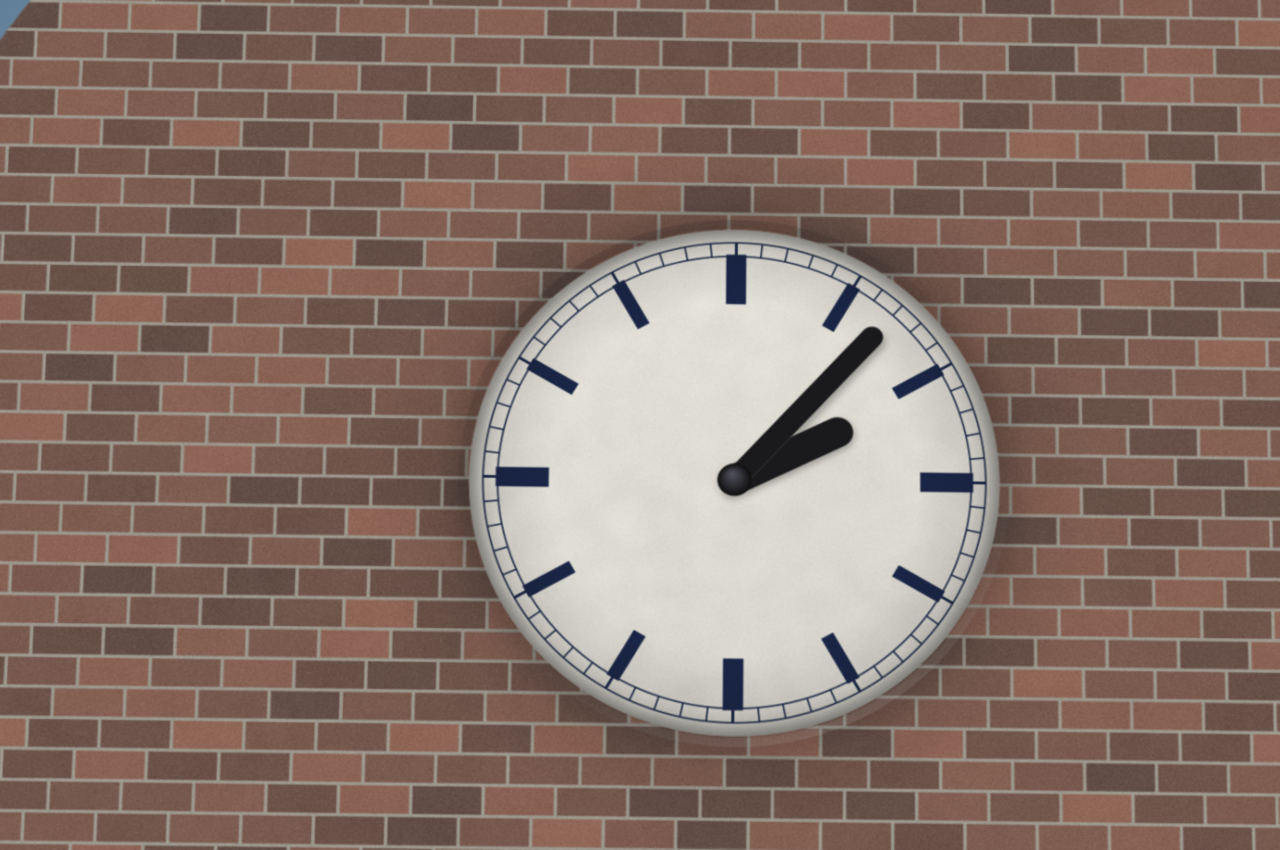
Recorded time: 2:07
